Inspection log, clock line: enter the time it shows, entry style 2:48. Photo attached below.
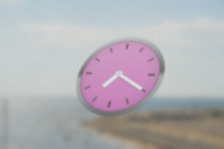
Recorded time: 7:20
